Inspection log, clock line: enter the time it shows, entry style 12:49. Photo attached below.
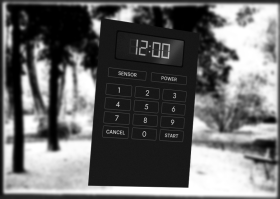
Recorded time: 12:00
